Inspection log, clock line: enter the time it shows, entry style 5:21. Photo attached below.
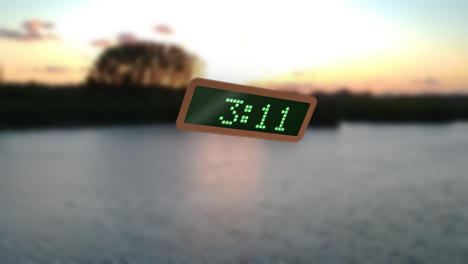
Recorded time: 3:11
